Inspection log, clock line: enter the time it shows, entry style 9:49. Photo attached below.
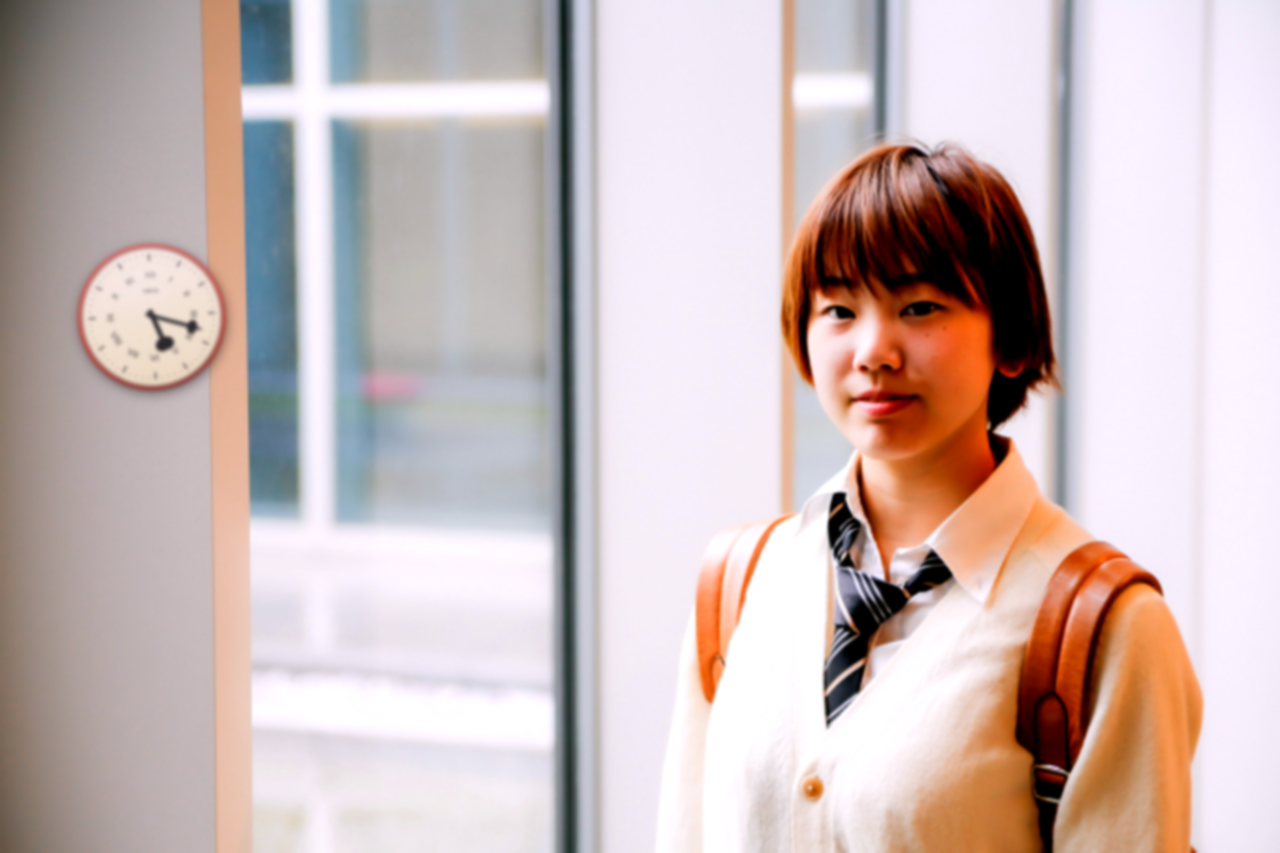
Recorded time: 5:18
